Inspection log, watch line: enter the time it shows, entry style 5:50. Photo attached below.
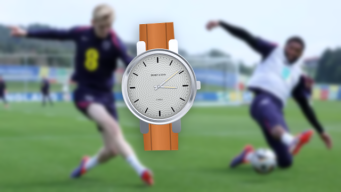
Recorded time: 3:09
